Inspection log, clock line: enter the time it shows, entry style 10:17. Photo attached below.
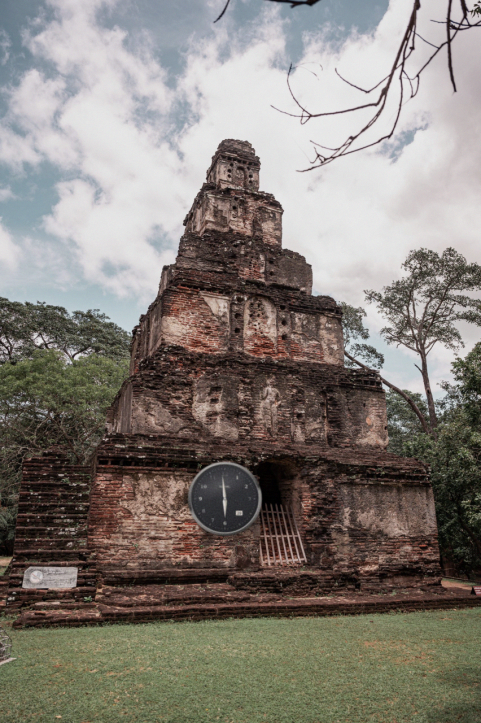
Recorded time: 5:59
